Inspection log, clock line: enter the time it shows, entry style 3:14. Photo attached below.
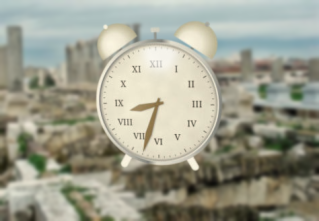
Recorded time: 8:33
